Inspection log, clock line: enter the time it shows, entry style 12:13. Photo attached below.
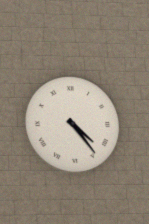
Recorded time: 4:24
